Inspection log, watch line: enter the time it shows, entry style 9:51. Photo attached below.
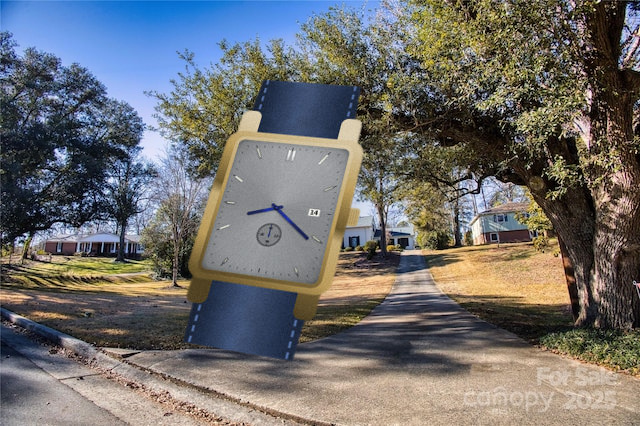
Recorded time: 8:21
